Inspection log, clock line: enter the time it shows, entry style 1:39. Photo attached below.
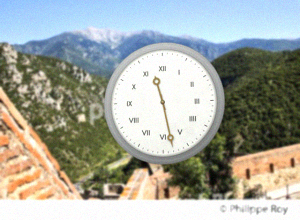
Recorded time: 11:28
